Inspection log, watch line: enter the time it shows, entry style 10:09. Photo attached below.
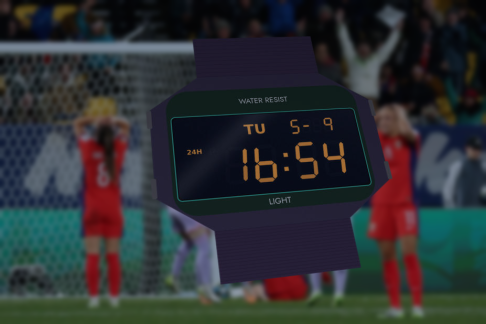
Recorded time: 16:54
